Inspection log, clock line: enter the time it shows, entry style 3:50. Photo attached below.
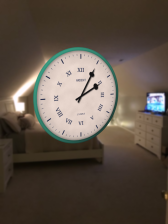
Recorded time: 2:05
